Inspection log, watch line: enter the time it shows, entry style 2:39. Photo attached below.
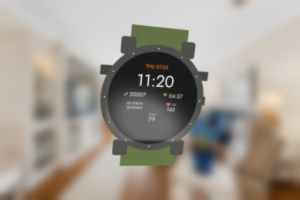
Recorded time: 11:20
